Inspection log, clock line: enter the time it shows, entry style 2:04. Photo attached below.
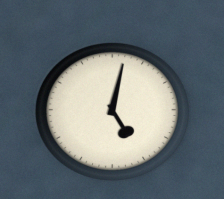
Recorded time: 5:02
